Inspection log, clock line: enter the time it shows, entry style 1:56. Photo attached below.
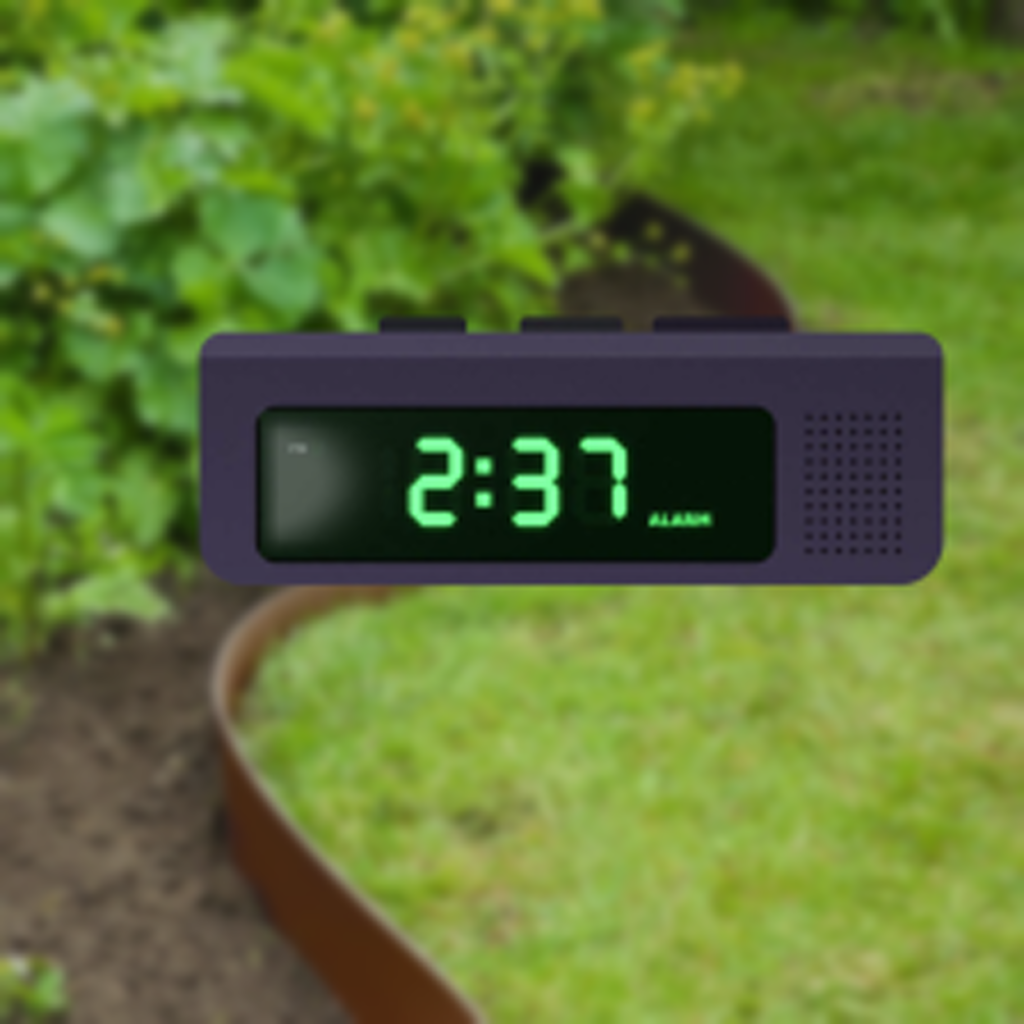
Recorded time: 2:37
